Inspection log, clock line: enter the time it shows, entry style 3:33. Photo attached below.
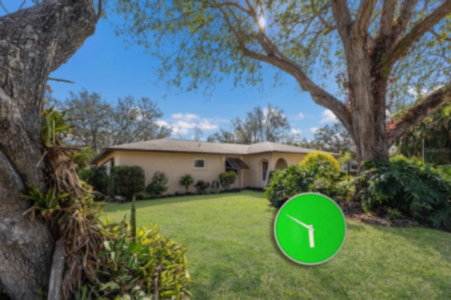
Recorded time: 5:50
